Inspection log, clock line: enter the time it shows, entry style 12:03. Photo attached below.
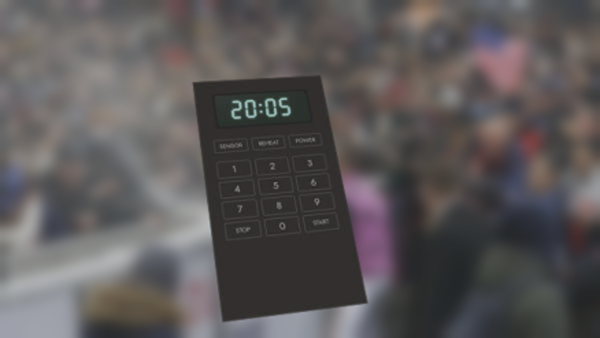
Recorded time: 20:05
